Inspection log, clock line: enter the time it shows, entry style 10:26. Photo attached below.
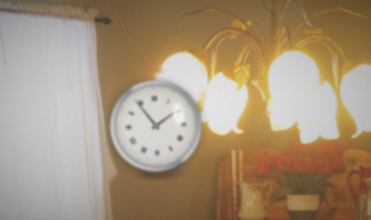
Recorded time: 1:54
